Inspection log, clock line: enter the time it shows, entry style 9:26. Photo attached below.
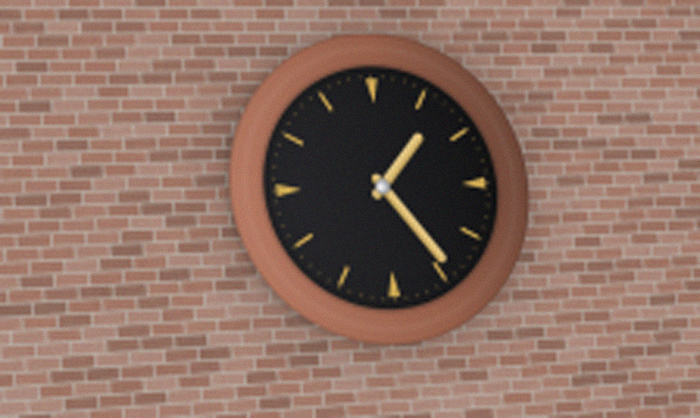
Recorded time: 1:24
